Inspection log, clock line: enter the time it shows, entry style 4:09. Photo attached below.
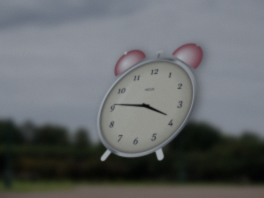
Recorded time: 3:46
